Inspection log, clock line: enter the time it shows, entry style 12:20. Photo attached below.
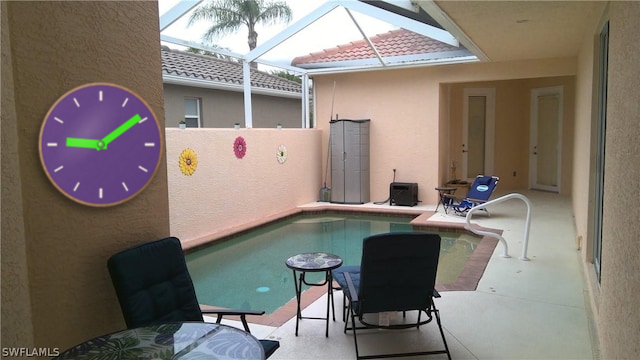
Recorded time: 9:09
